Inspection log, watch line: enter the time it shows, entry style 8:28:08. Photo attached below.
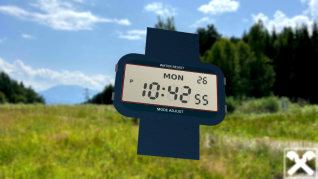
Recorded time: 10:42:55
